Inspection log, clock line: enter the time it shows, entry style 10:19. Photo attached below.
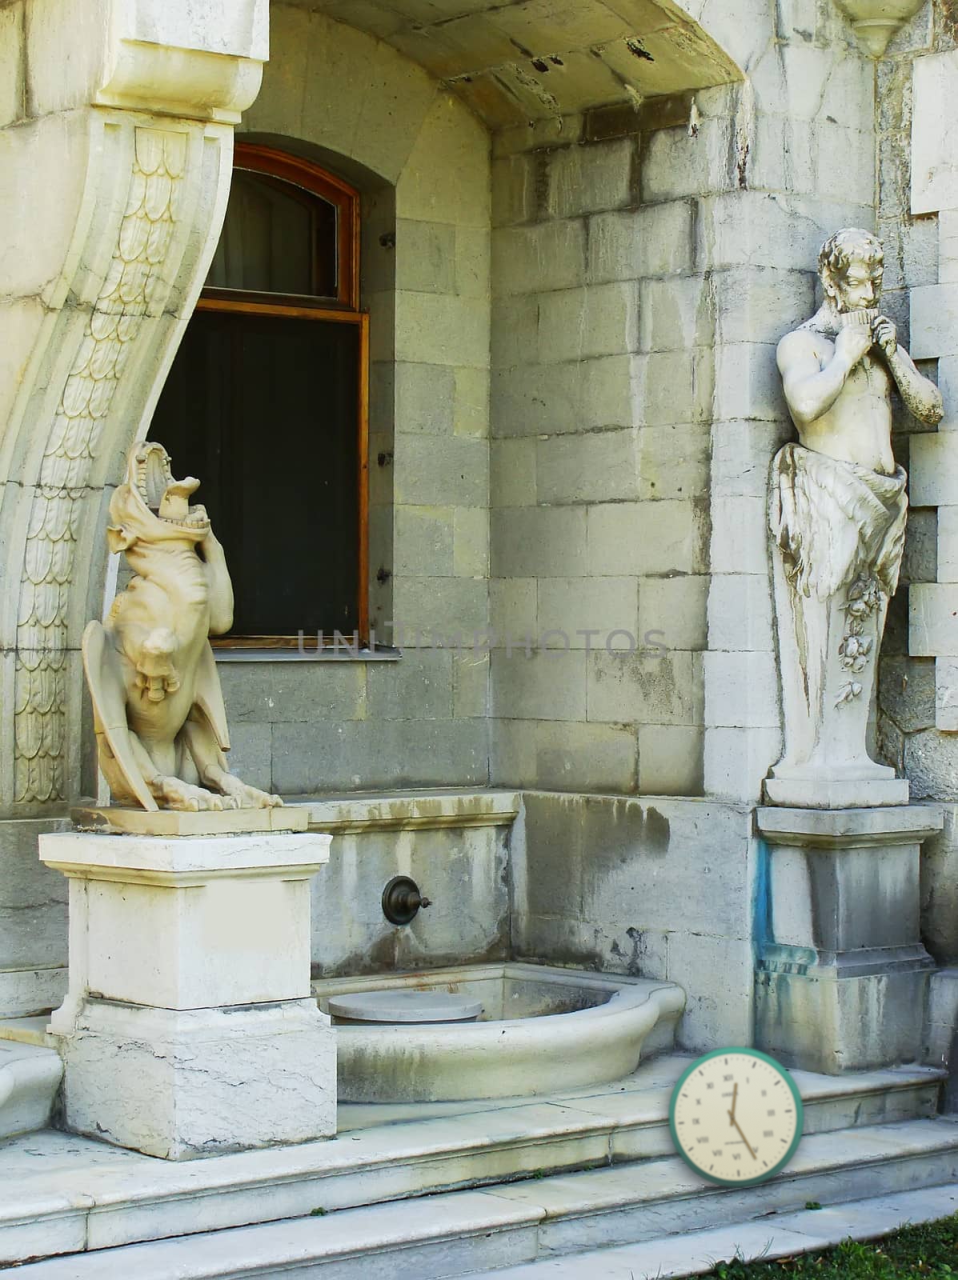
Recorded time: 12:26
